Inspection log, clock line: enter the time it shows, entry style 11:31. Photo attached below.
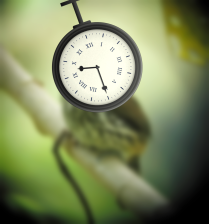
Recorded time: 9:30
